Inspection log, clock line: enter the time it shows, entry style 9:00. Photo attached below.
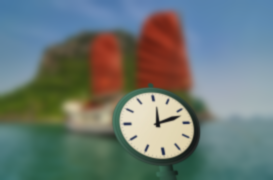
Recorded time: 12:12
